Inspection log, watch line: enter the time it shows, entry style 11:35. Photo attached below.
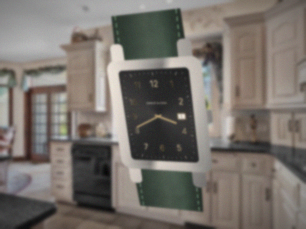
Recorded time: 3:41
